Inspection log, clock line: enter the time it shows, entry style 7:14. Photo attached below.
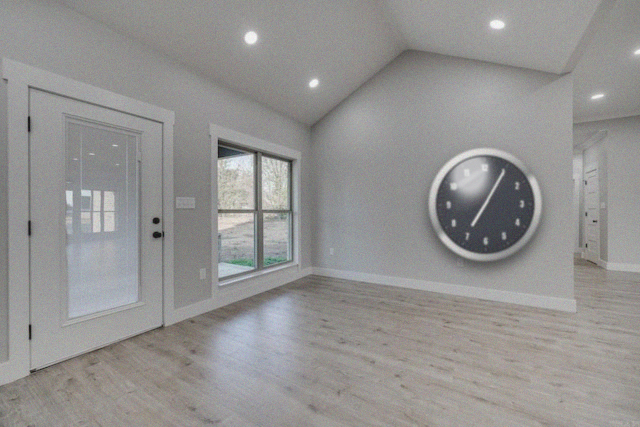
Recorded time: 7:05
